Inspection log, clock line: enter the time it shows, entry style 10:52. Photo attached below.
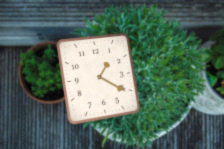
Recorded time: 1:21
